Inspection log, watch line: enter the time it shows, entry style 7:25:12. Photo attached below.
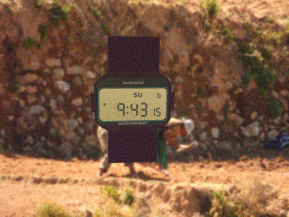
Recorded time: 9:43:15
